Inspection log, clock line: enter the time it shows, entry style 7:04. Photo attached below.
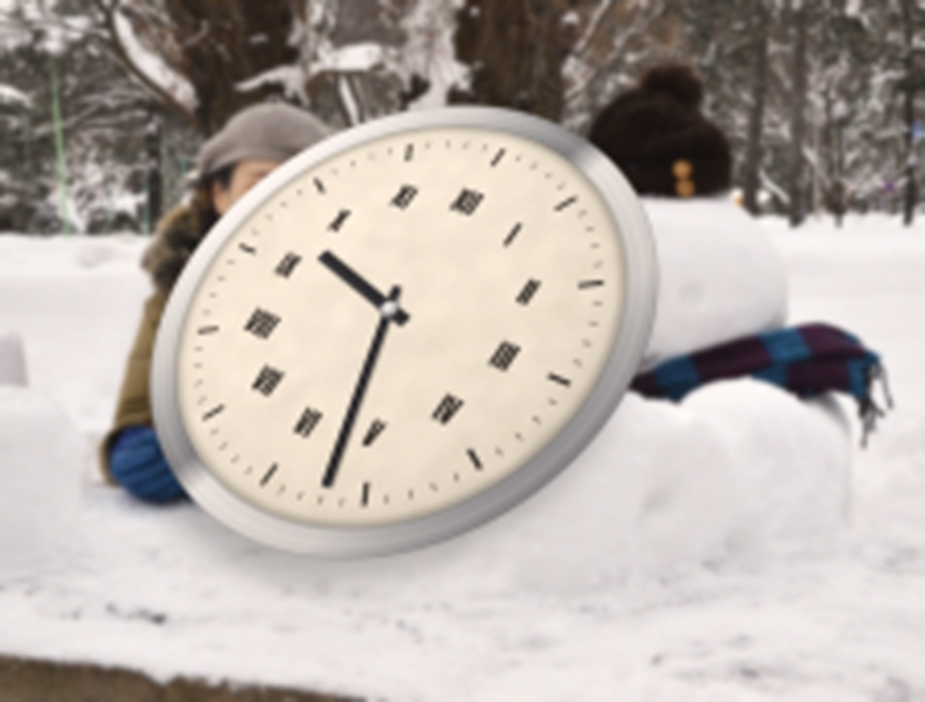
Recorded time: 9:27
